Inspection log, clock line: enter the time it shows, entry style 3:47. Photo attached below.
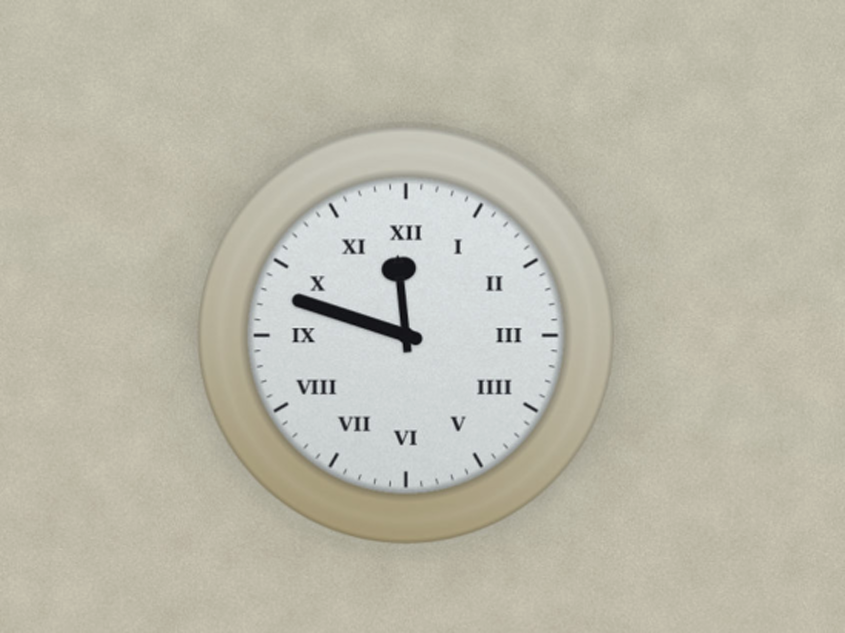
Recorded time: 11:48
